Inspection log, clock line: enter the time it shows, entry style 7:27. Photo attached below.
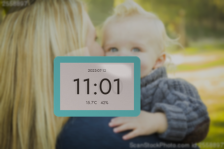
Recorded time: 11:01
